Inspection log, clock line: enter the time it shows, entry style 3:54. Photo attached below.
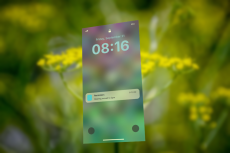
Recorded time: 8:16
